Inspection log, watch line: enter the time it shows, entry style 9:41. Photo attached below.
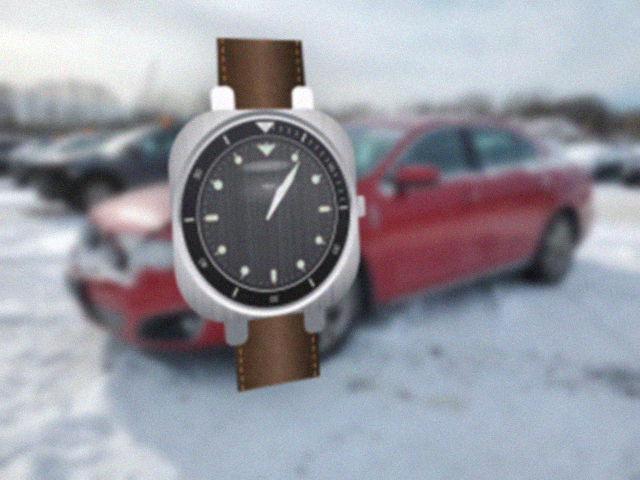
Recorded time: 1:06
